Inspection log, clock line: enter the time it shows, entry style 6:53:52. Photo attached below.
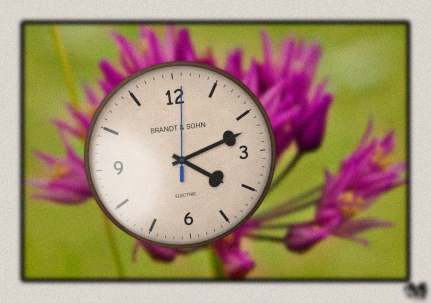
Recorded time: 4:12:01
